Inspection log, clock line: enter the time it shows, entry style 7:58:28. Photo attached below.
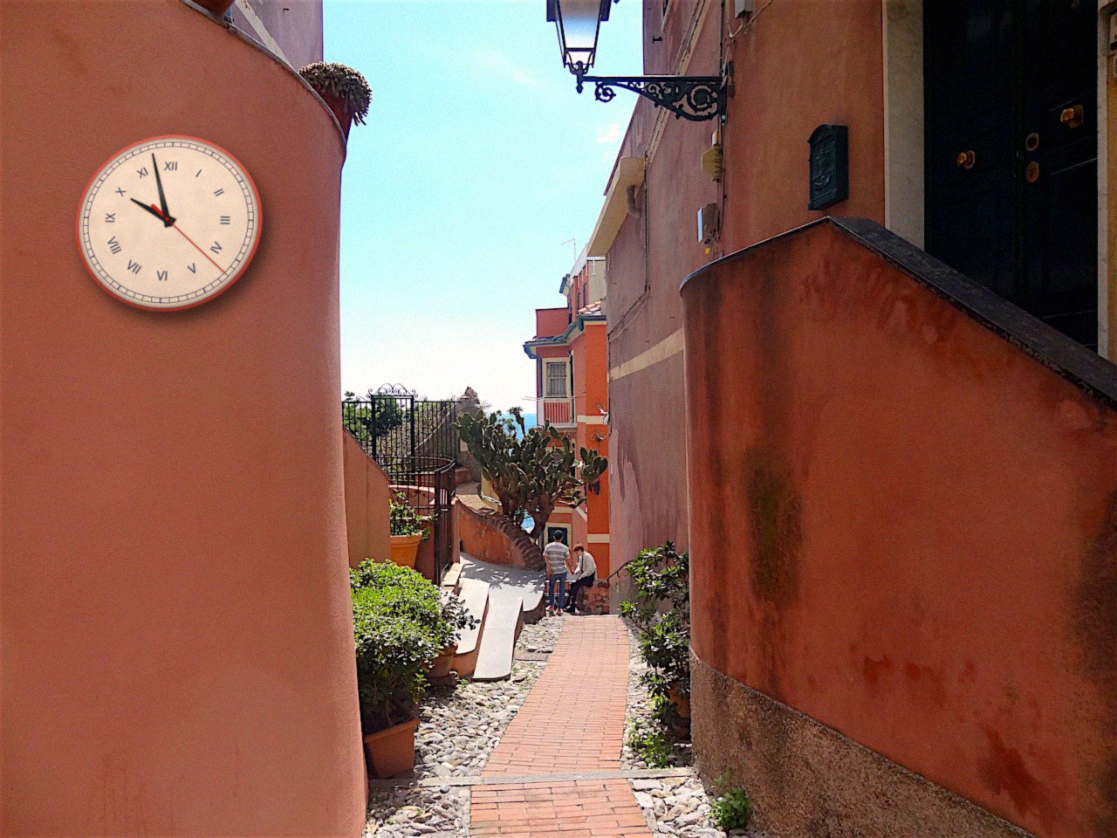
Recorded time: 9:57:22
